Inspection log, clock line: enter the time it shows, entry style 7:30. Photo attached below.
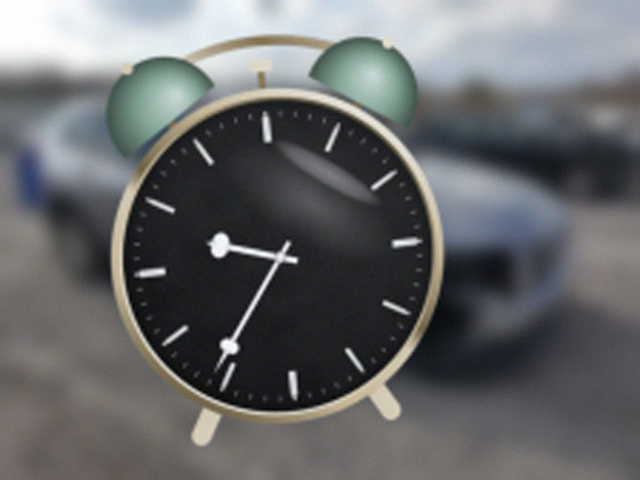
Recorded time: 9:36
